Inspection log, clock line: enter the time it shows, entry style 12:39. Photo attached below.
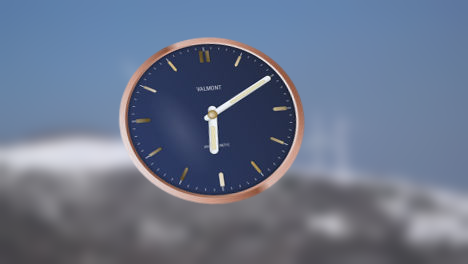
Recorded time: 6:10
